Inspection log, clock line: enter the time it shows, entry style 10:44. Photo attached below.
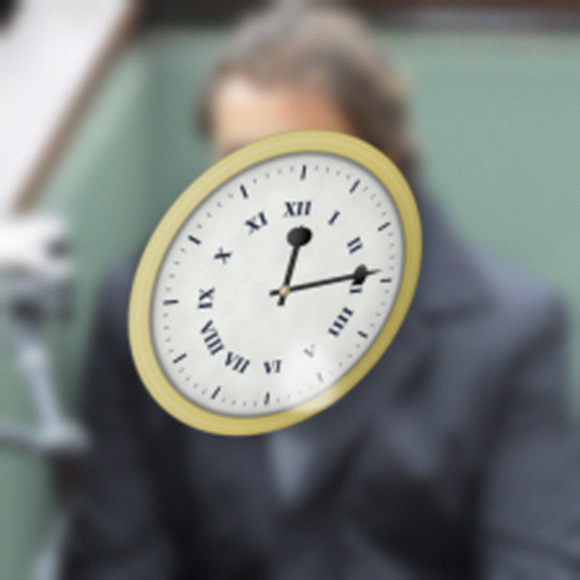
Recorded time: 12:14
